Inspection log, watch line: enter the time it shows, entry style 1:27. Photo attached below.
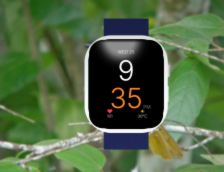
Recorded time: 9:35
